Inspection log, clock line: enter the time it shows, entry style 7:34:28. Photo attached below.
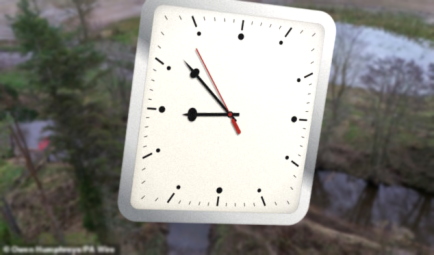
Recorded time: 8:51:54
